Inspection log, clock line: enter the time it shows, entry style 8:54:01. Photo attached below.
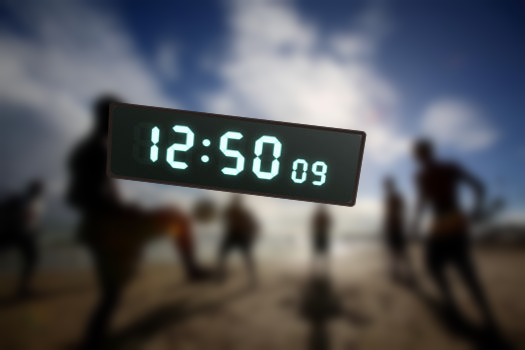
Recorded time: 12:50:09
